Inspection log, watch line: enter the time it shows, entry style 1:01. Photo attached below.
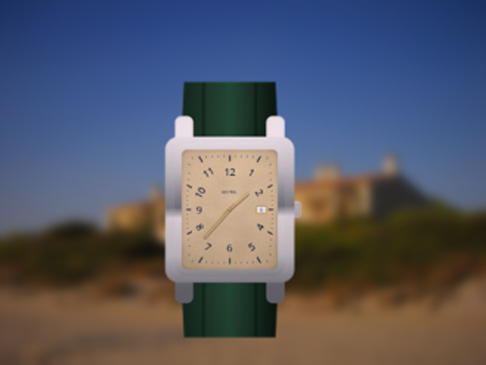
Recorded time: 1:37
